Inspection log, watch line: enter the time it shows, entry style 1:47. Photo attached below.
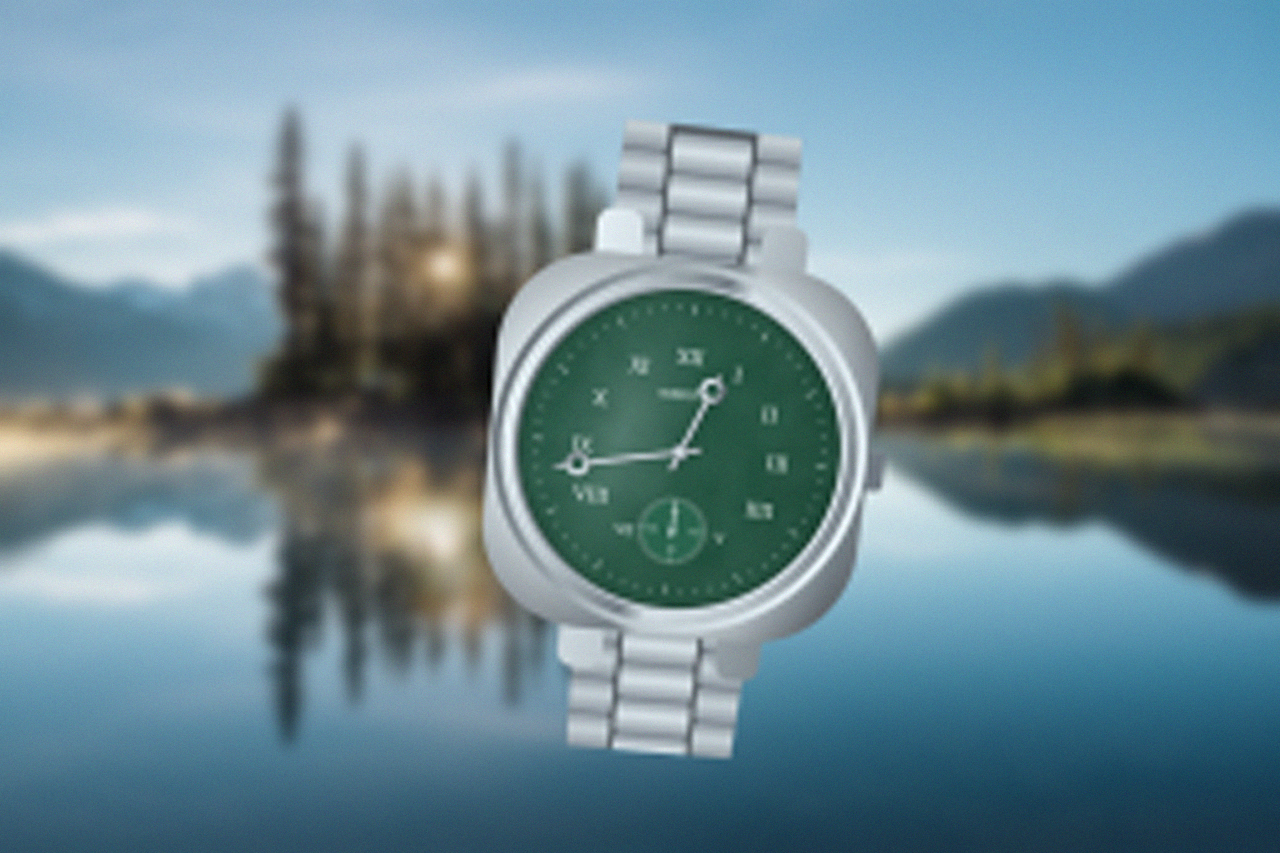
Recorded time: 12:43
